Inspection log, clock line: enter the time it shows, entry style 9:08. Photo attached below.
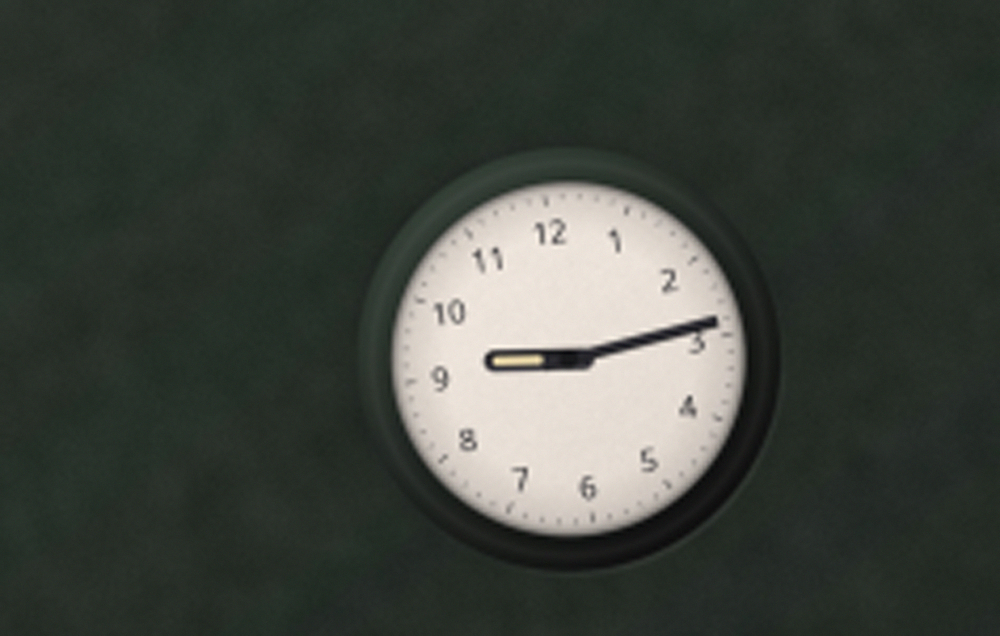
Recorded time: 9:14
